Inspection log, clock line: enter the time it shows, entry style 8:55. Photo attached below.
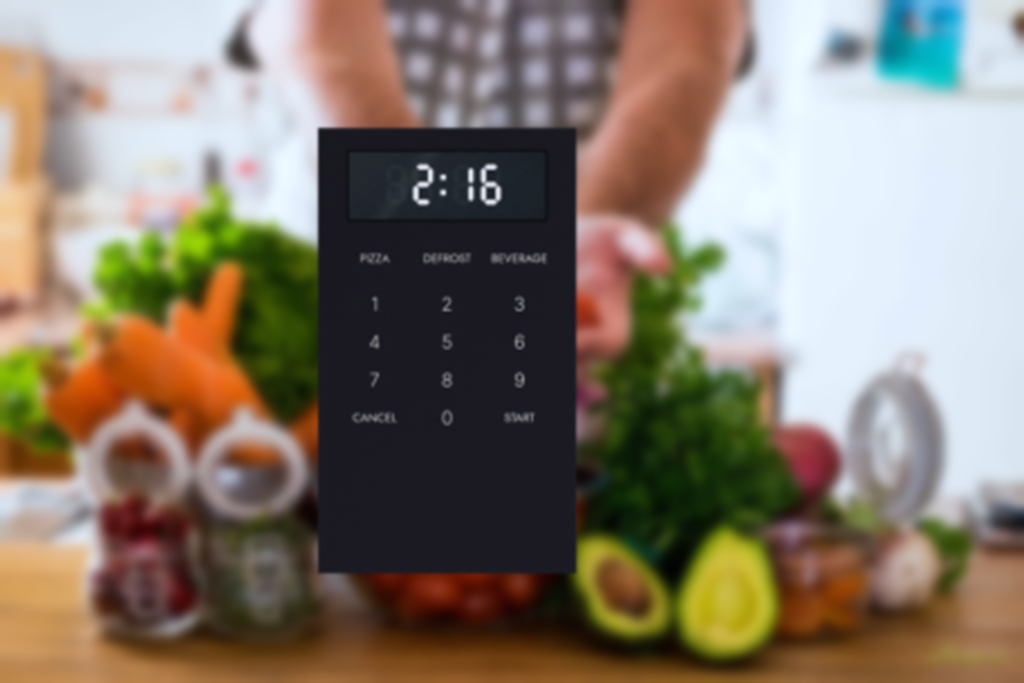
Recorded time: 2:16
